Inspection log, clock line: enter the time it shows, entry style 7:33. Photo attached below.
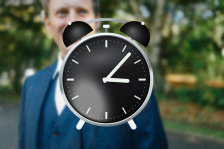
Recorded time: 3:07
